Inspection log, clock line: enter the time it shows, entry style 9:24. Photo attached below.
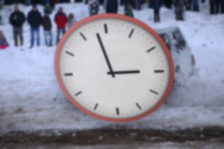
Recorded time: 2:58
